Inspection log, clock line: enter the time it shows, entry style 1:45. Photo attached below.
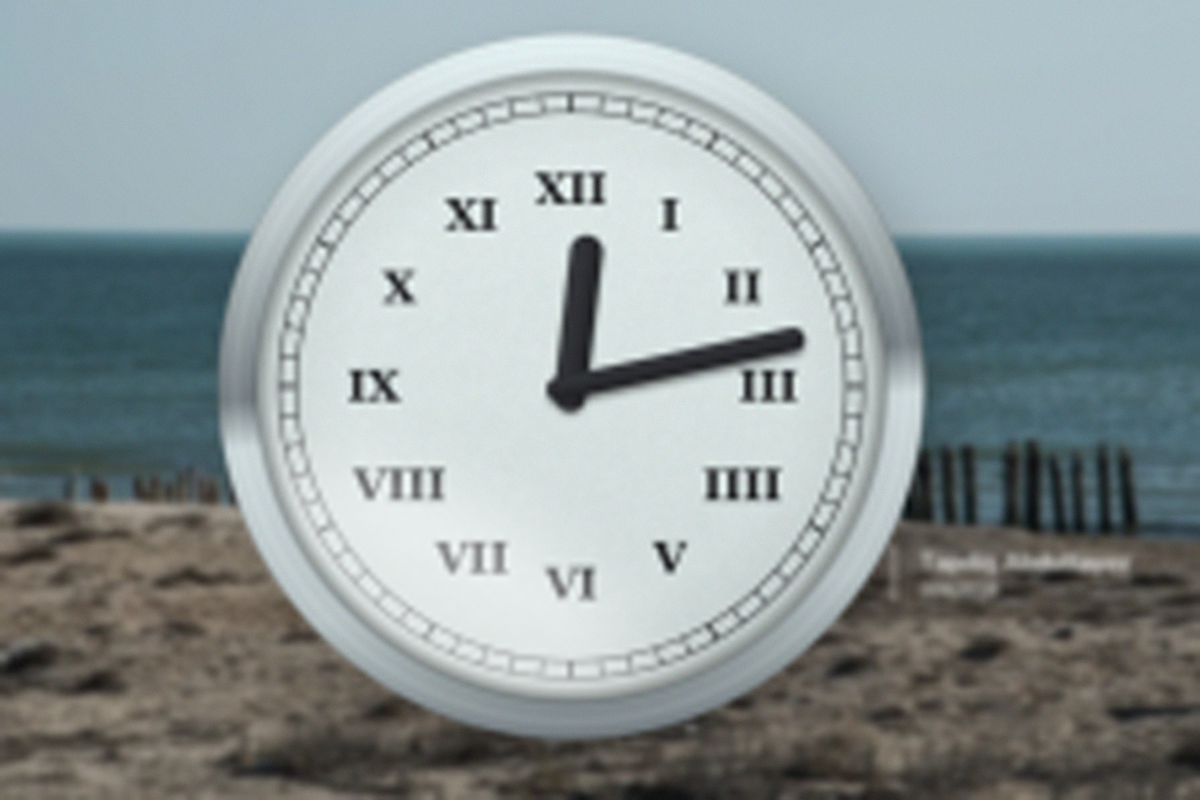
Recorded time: 12:13
